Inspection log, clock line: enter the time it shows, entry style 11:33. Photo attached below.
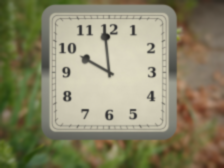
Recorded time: 9:59
